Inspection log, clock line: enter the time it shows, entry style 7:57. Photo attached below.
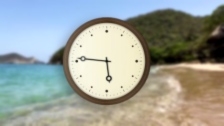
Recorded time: 5:46
